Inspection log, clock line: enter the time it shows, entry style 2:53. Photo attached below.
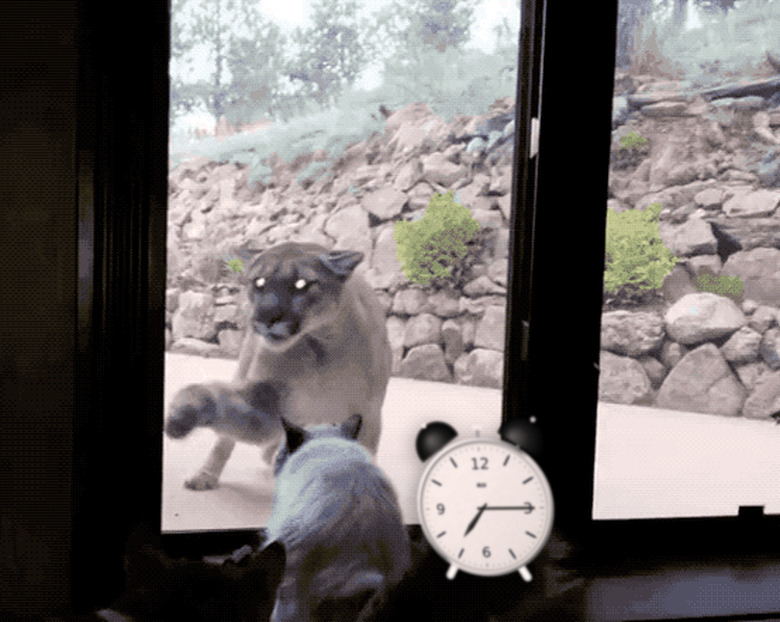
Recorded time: 7:15
